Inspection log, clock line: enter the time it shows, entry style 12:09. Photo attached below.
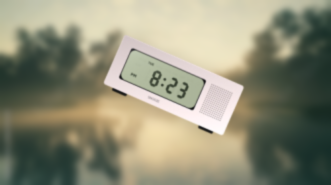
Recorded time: 8:23
